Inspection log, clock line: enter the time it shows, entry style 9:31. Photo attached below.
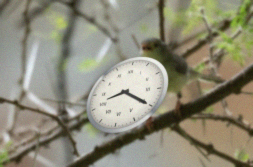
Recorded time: 8:20
